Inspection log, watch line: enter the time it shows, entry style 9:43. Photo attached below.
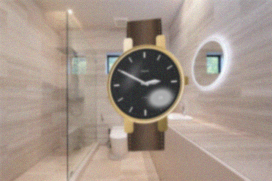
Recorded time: 2:50
